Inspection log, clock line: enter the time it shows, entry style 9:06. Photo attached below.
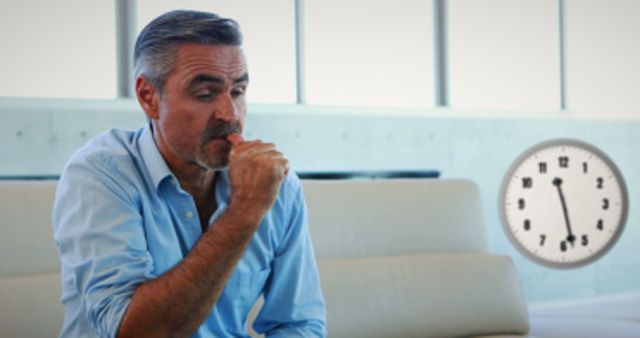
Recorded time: 11:28
